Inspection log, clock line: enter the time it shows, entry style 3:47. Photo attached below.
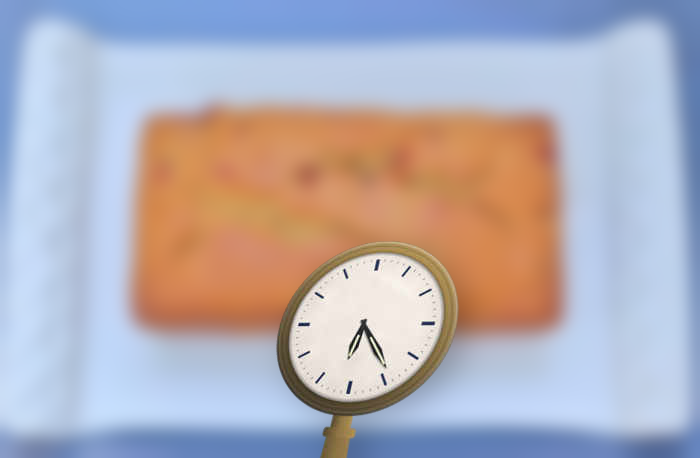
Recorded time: 6:24
